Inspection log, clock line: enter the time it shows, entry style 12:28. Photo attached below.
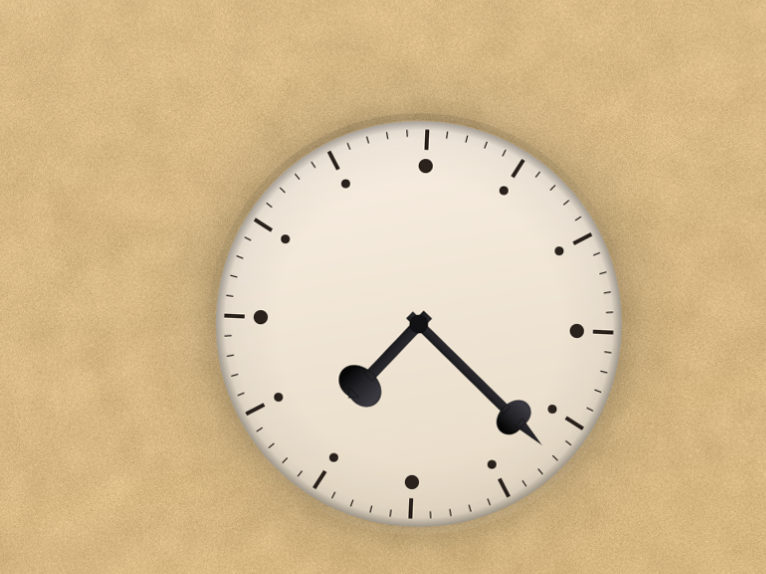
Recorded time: 7:22
